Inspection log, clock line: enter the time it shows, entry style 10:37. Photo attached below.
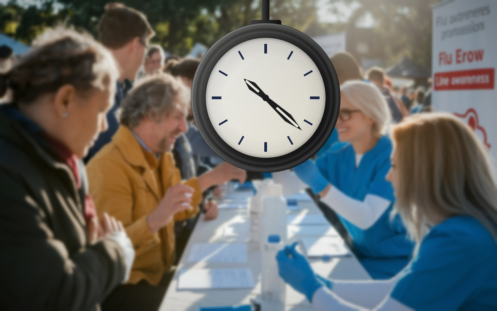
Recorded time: 10:22
